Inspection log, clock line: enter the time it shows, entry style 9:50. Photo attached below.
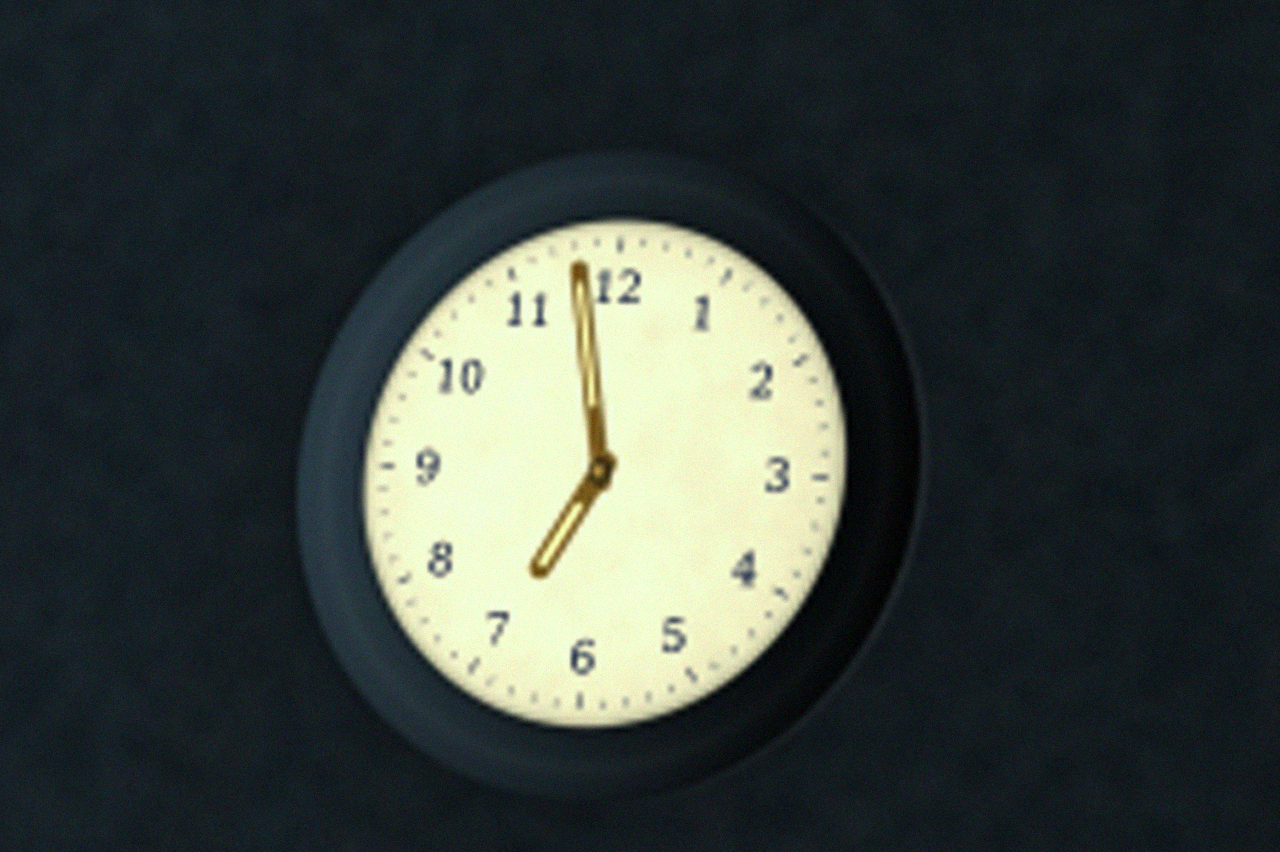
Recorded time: 6:58
